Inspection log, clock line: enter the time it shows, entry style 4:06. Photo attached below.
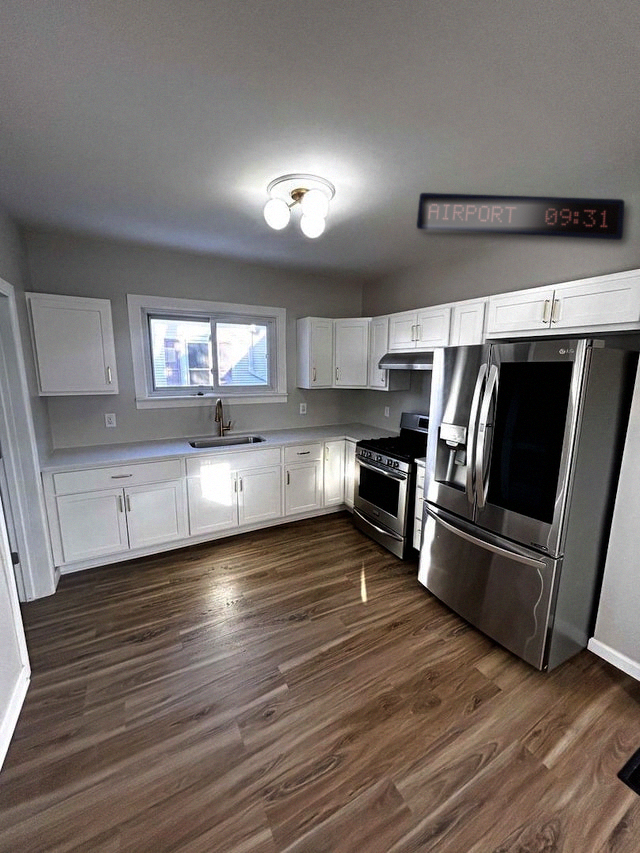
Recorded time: 9:31
